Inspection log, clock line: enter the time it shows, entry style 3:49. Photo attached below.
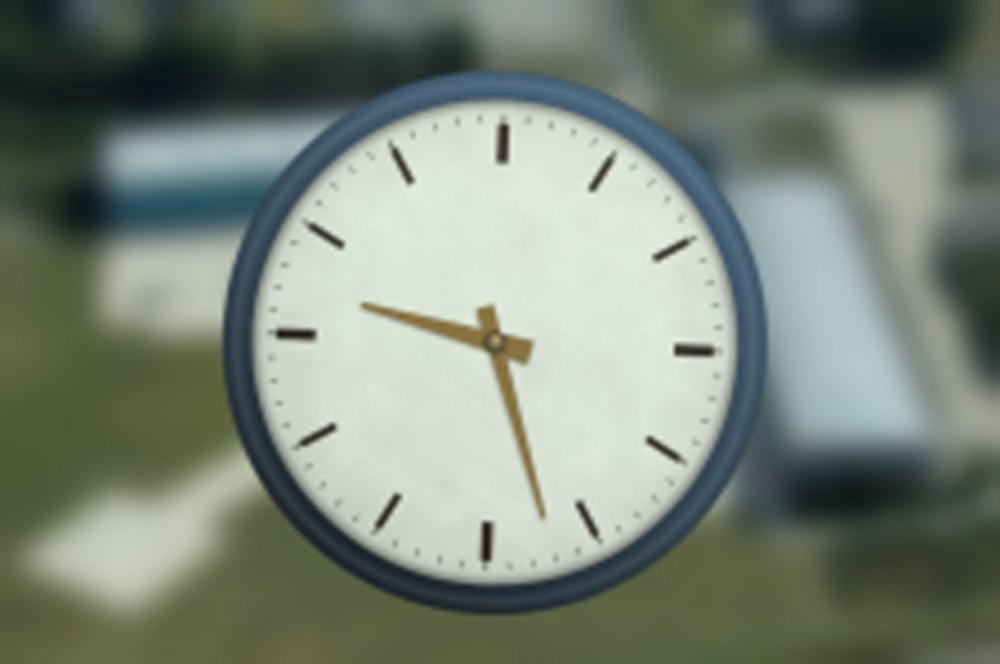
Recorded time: 9:27
